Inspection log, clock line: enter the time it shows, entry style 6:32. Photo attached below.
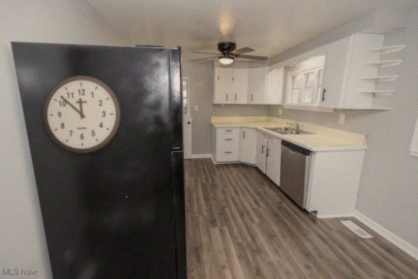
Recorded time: 11:52
